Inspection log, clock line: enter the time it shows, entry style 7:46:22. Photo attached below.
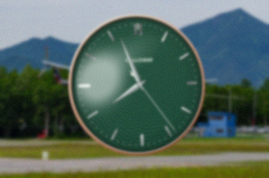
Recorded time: 7:56:24
